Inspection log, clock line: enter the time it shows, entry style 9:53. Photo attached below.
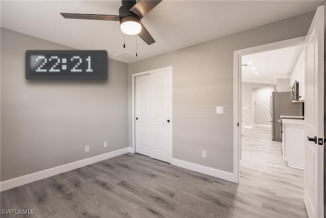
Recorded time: 22:21
